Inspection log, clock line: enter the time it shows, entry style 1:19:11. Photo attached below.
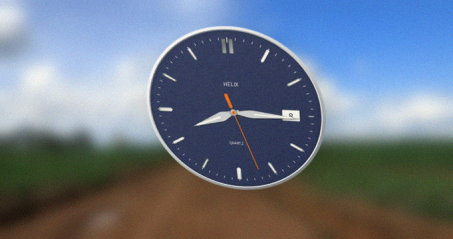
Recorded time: 8:15:27
